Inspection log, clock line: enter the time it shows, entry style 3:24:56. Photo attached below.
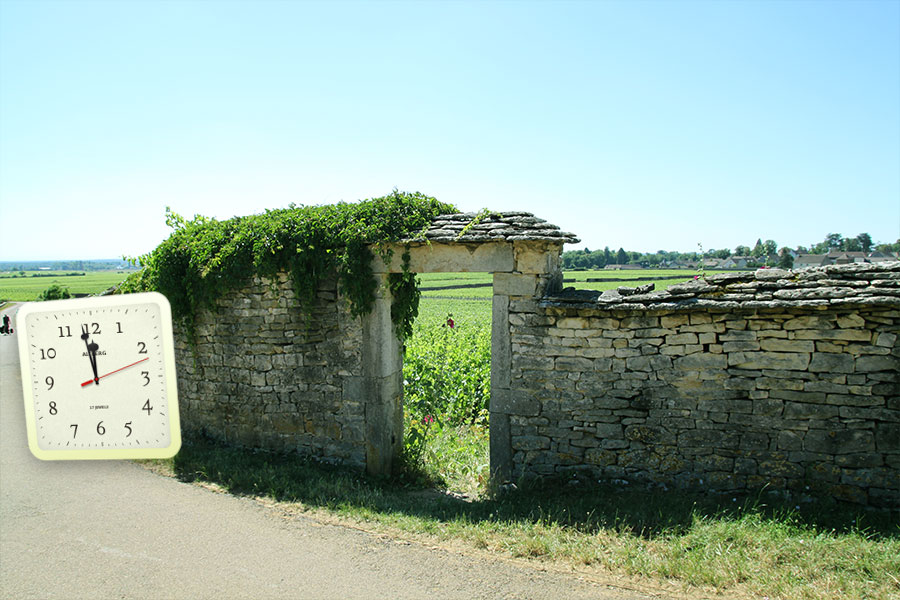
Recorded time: 11:58:12
